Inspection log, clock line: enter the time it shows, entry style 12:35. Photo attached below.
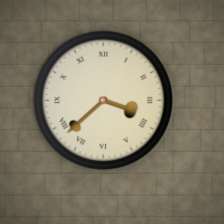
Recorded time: 3:38
